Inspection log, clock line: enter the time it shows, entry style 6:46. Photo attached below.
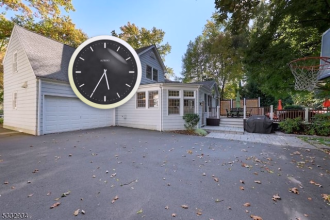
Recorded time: 5:35
